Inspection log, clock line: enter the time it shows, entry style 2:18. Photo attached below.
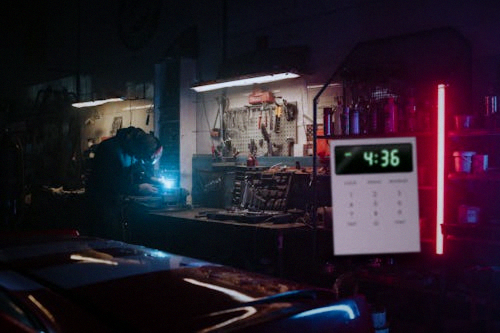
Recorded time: 4:36
